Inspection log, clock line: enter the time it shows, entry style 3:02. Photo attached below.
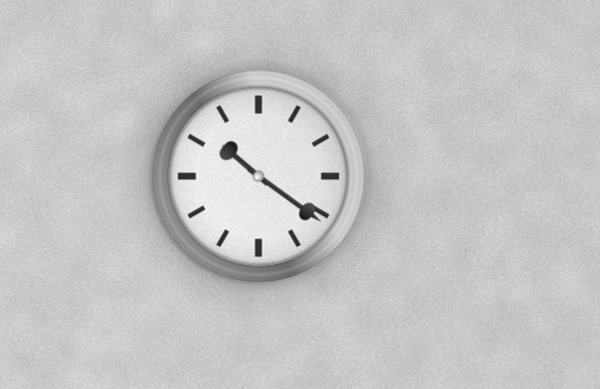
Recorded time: 10:21
